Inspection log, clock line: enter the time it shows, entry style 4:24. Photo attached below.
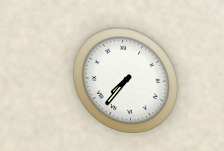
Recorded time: 7:37
